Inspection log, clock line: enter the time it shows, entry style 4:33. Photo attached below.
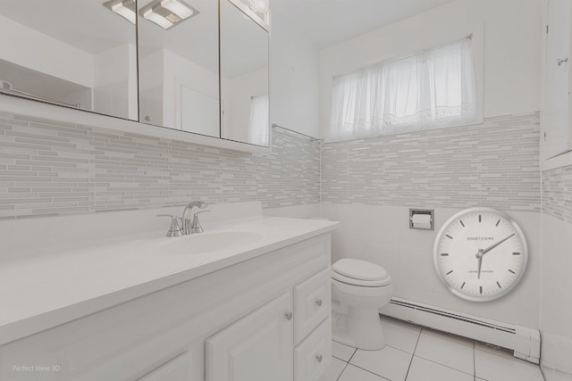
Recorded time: 6:10
